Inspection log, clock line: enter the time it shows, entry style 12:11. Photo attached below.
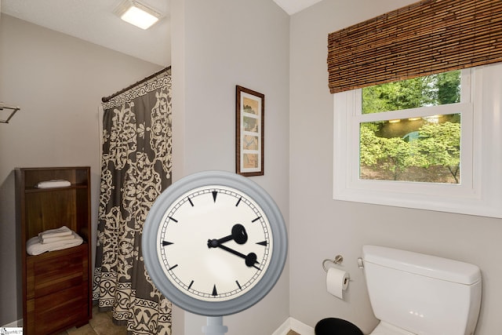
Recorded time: 2:19
